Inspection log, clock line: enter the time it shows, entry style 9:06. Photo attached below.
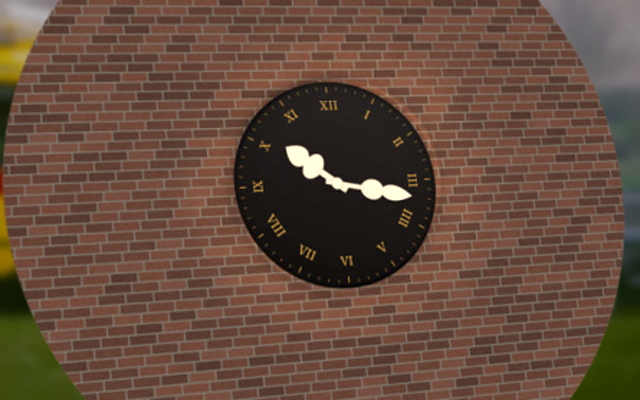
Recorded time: 10:17
